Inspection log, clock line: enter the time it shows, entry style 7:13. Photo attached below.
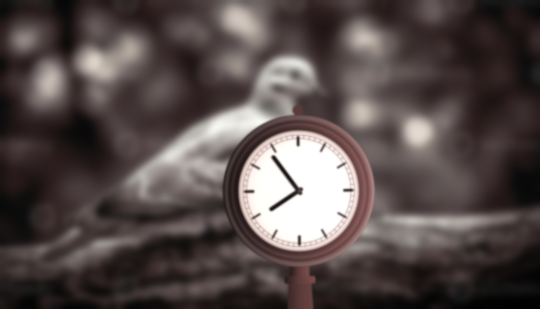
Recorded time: 7:54
